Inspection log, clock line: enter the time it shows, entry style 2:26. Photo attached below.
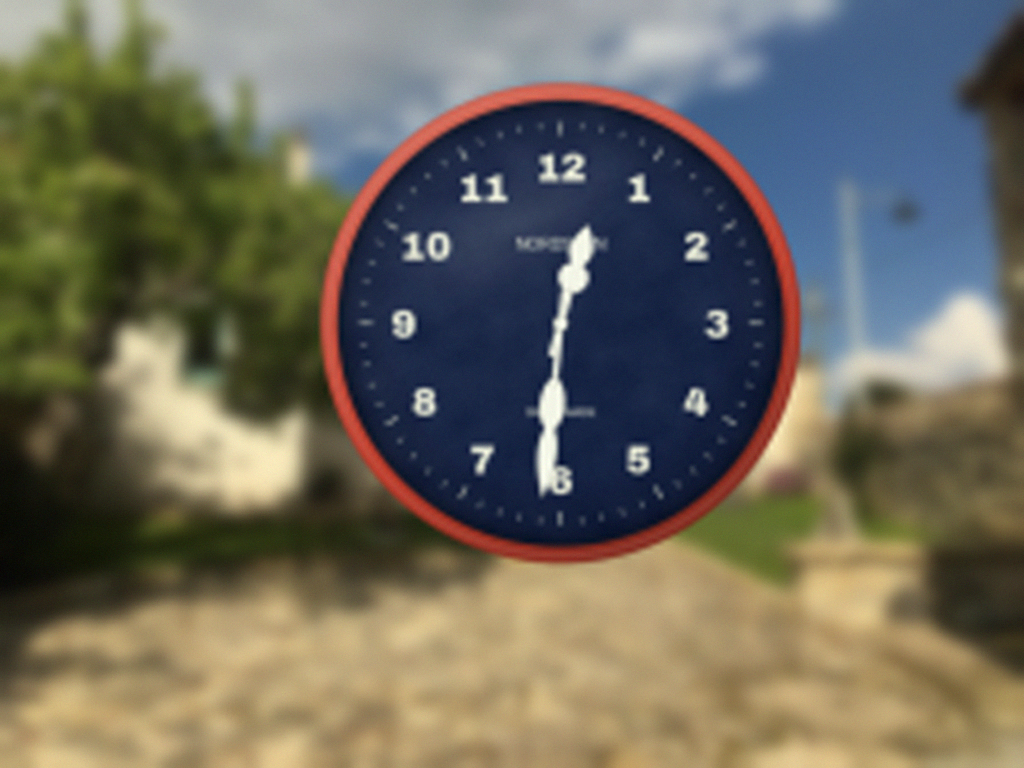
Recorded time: 12:31
